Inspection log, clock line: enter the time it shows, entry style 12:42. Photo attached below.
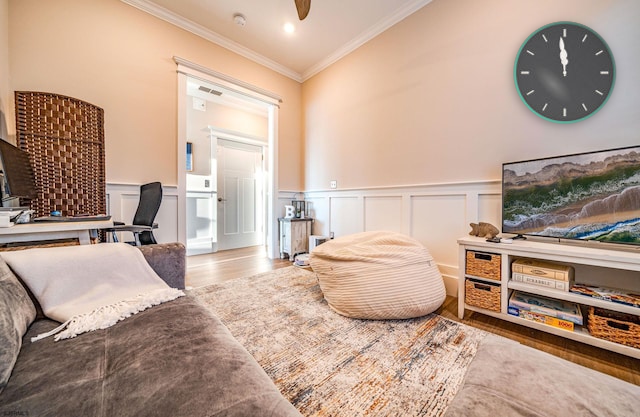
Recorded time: 11:59
